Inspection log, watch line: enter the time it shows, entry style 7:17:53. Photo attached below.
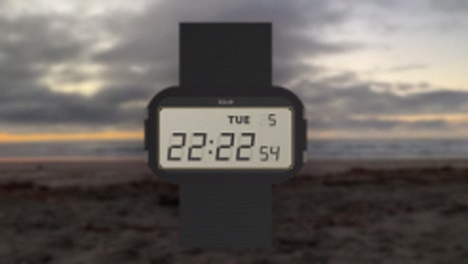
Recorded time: 22:22:54
